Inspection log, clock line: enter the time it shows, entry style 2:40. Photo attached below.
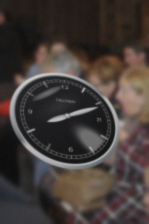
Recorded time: 8:11
